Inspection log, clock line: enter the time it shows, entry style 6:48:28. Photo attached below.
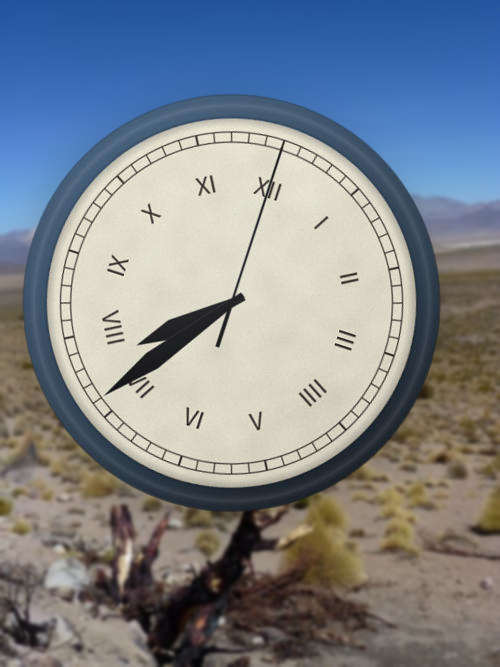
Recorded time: 7:36:00
